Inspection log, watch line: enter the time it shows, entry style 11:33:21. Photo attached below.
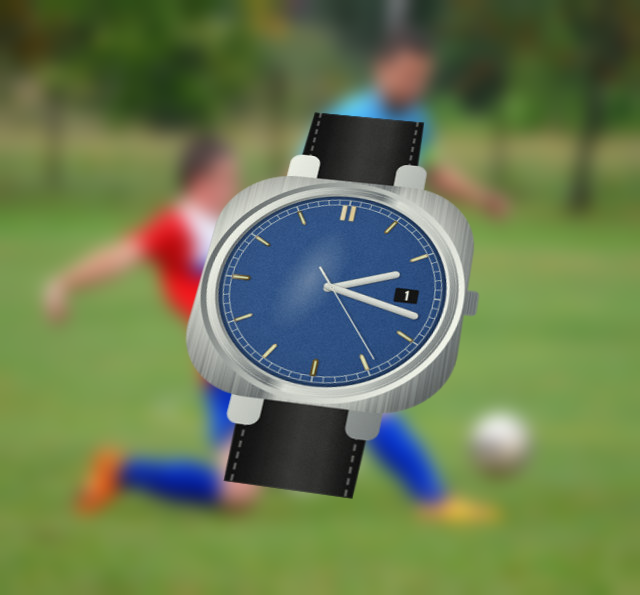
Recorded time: 2:17:24
